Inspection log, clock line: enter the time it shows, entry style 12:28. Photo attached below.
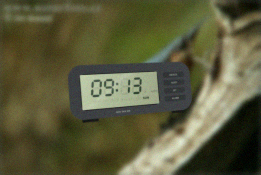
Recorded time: 9:13
